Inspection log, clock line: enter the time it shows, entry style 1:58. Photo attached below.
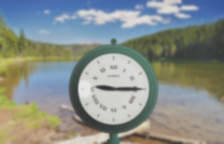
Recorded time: 9:15
